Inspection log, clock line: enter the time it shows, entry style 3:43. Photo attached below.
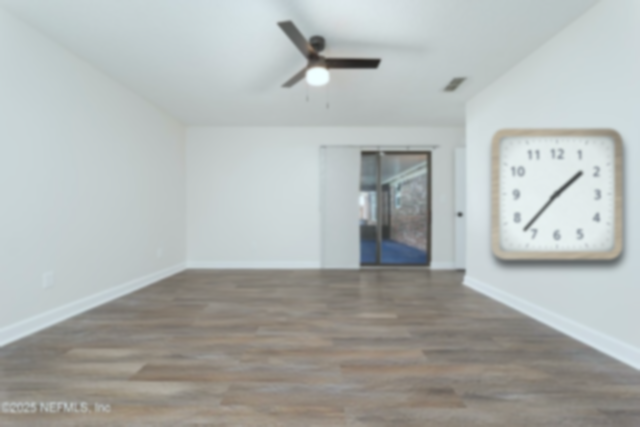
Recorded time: 1:37
